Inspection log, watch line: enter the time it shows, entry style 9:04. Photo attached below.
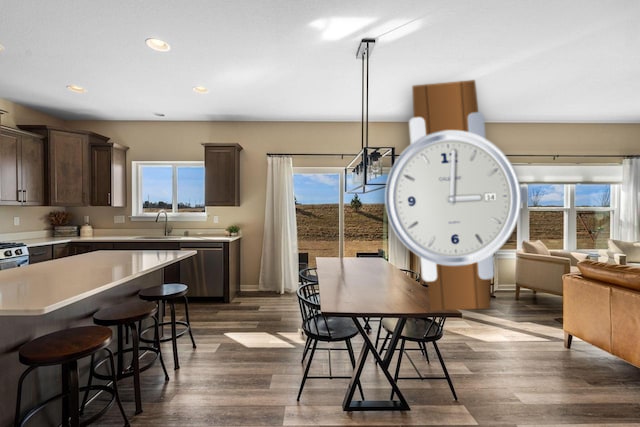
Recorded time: 3:01
